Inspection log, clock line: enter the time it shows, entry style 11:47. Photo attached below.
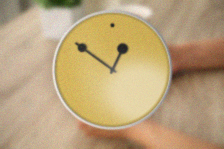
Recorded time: 12:51
